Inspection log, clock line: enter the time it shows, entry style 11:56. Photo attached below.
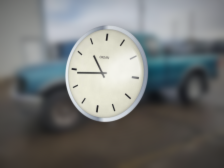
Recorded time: 10:44
